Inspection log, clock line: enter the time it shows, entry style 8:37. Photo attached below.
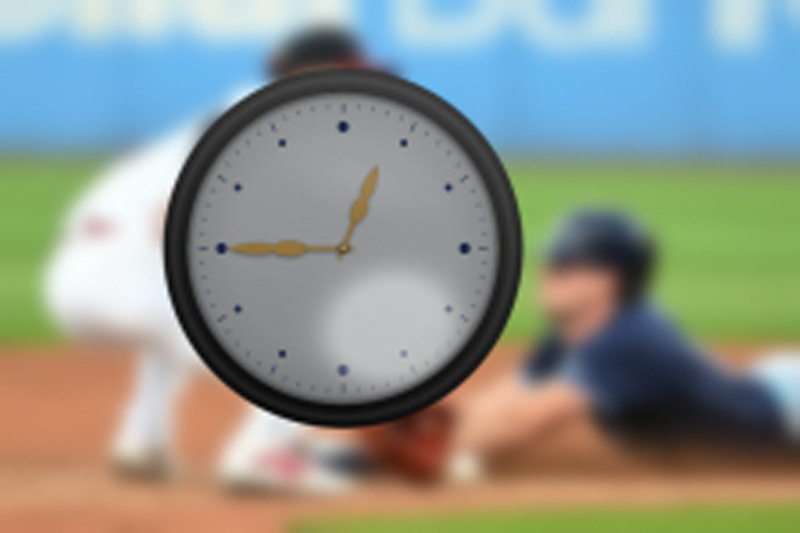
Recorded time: 12:45
